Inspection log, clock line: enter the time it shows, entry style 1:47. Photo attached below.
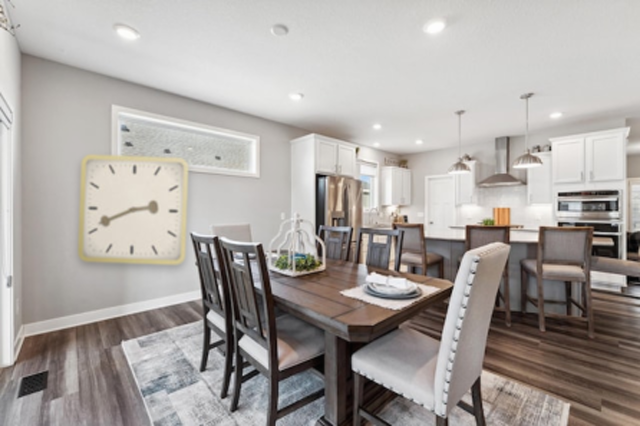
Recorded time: 2:41
